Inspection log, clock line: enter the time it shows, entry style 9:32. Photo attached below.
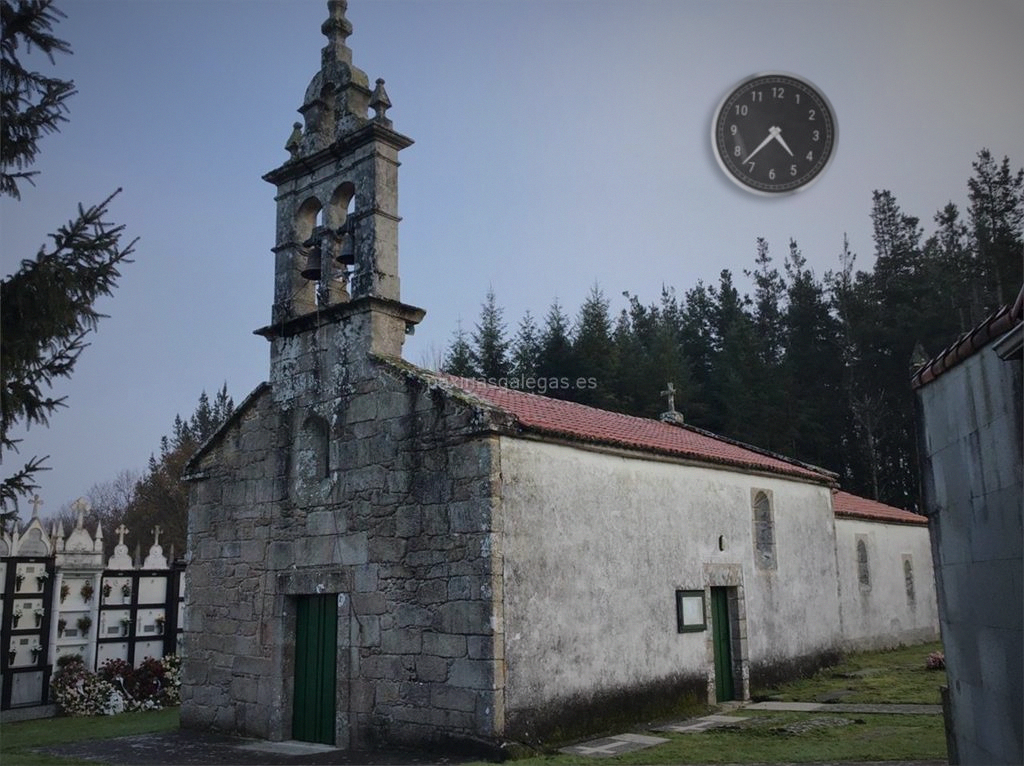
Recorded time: 4:37
